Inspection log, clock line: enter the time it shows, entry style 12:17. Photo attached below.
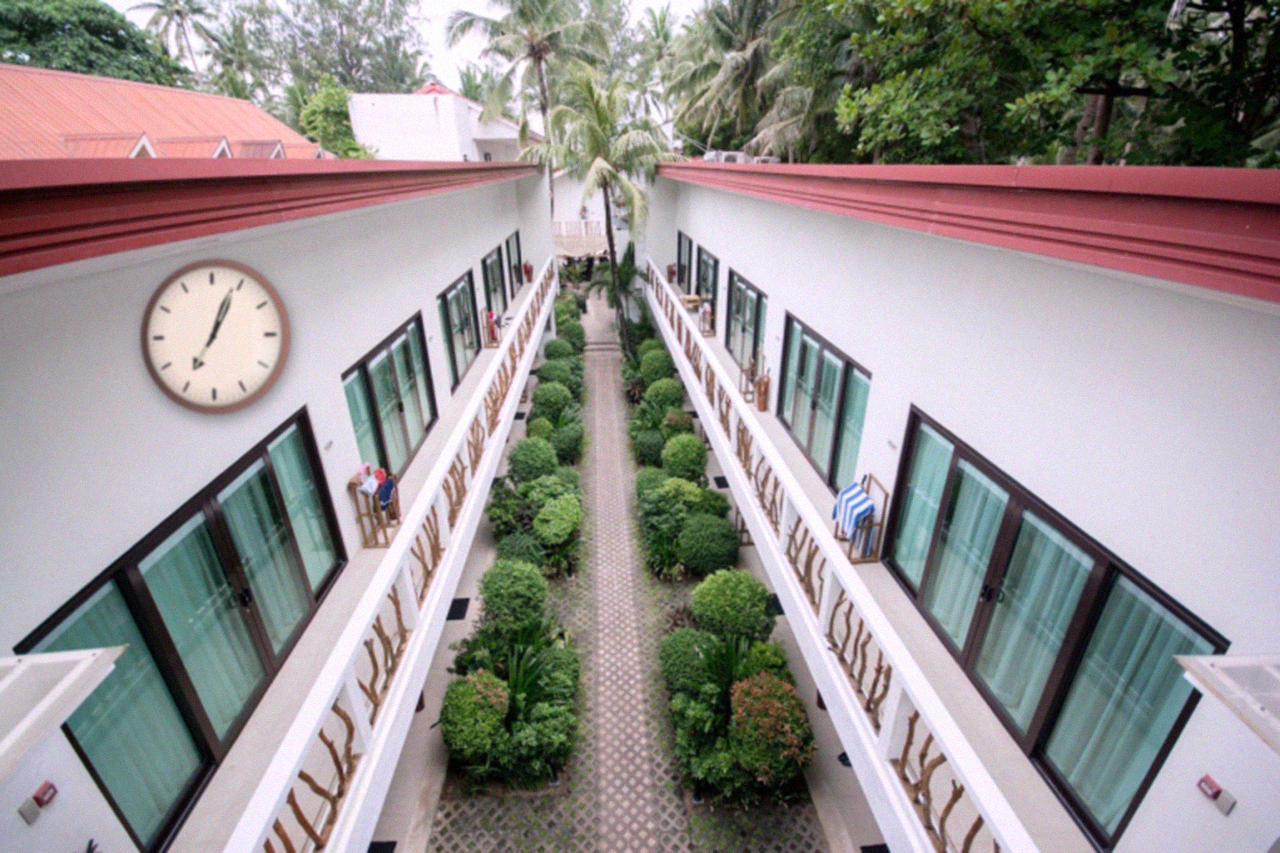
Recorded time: 7:04
